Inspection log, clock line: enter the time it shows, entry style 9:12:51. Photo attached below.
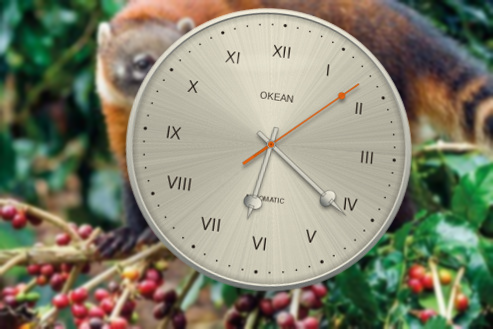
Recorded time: 6:21:08
